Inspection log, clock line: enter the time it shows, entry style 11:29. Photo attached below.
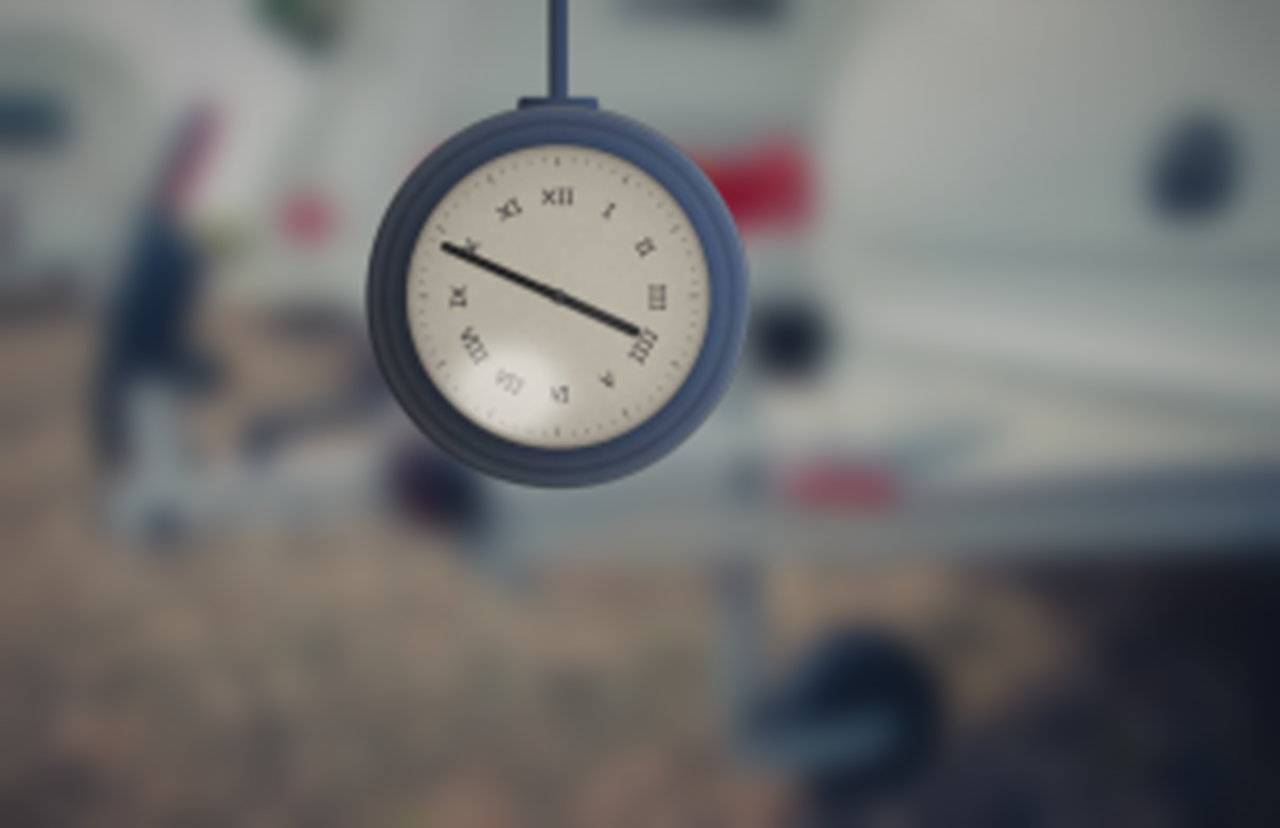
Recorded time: 3:49
